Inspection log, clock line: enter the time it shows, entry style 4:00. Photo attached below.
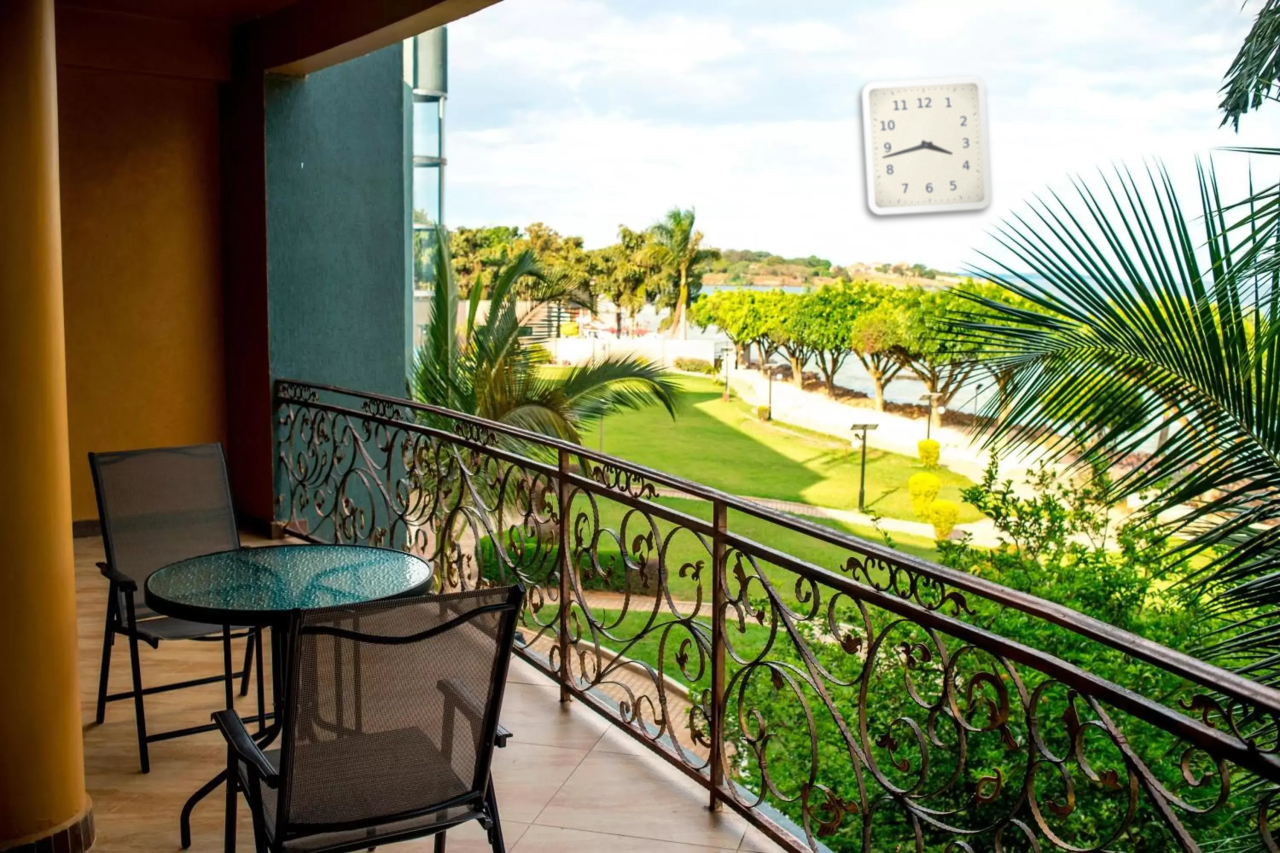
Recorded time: 3:43
